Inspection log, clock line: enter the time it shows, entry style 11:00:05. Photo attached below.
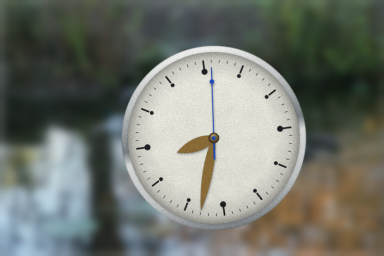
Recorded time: 8:33:01
